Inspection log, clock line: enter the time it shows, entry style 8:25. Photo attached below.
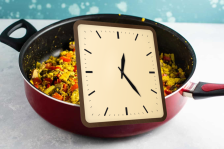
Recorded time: 12:24
